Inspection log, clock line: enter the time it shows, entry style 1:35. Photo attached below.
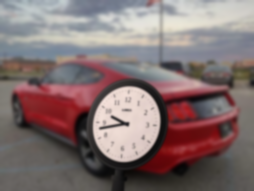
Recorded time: 9:43
